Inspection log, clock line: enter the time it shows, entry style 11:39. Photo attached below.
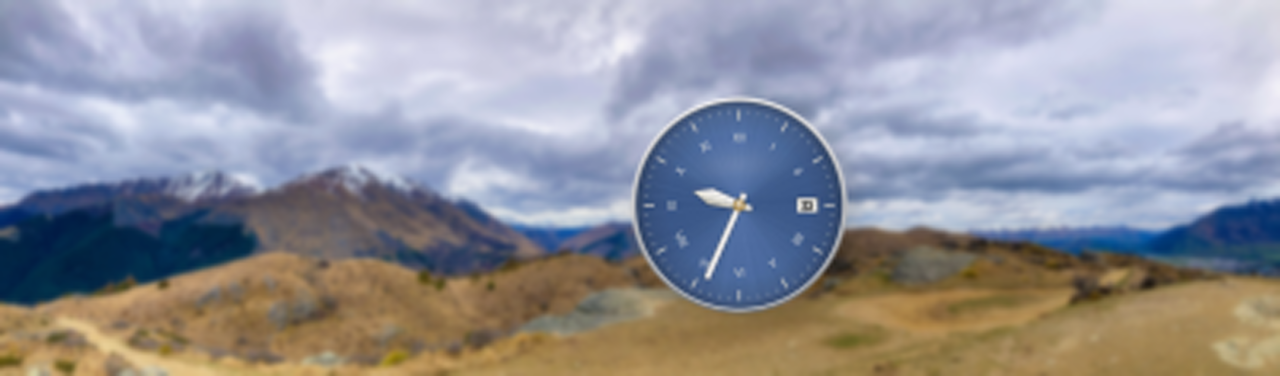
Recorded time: 9:34
